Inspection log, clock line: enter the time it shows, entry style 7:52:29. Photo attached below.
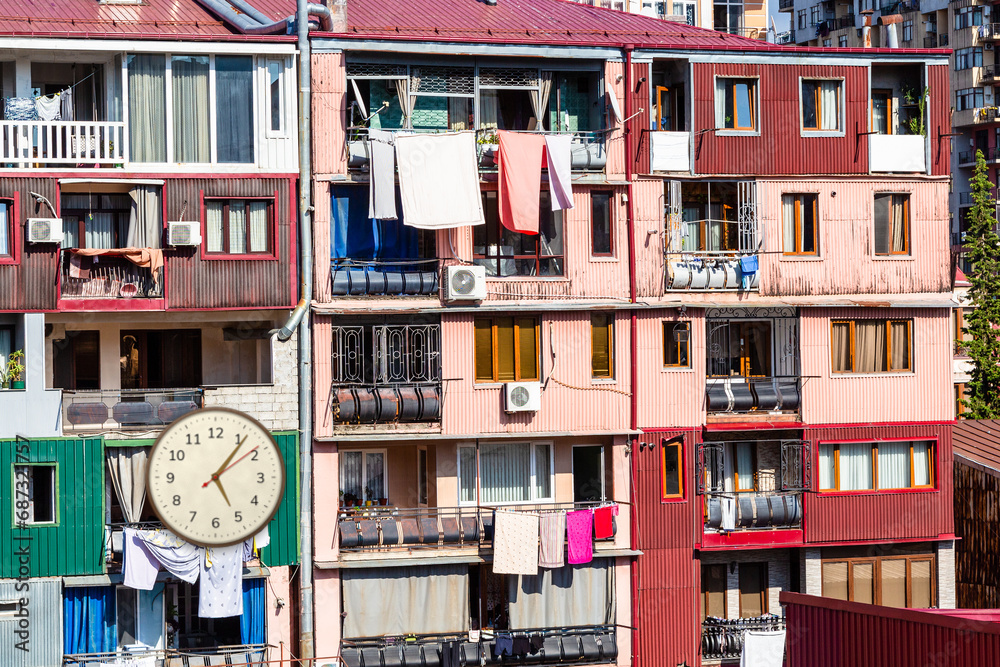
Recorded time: 5:06:09
